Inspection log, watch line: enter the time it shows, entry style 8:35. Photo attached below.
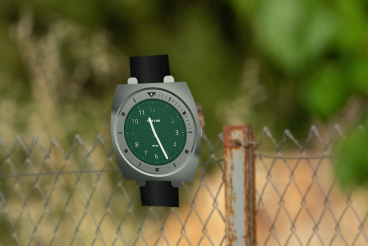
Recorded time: 11:26
